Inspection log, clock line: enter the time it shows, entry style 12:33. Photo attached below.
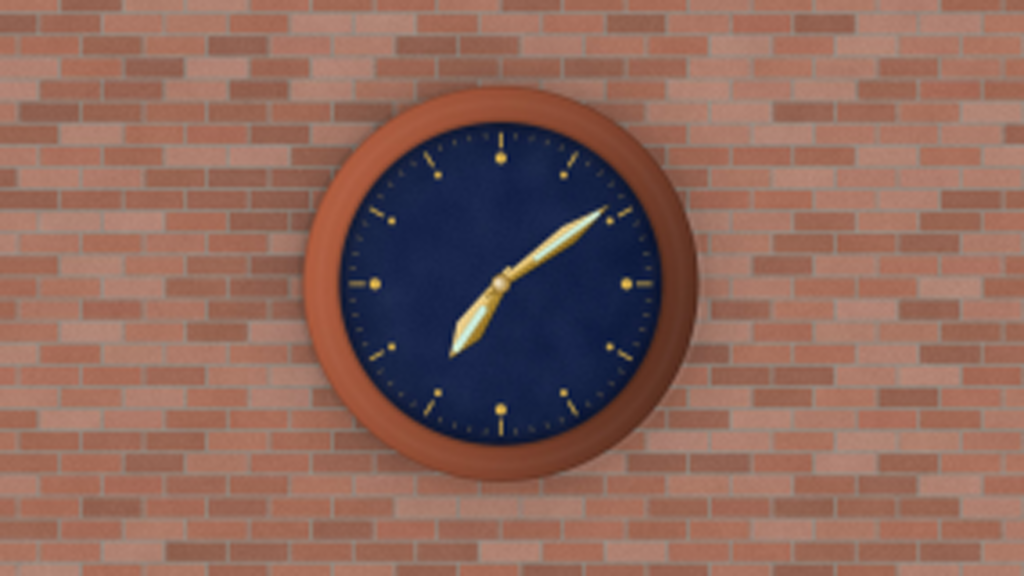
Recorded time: 7:09
